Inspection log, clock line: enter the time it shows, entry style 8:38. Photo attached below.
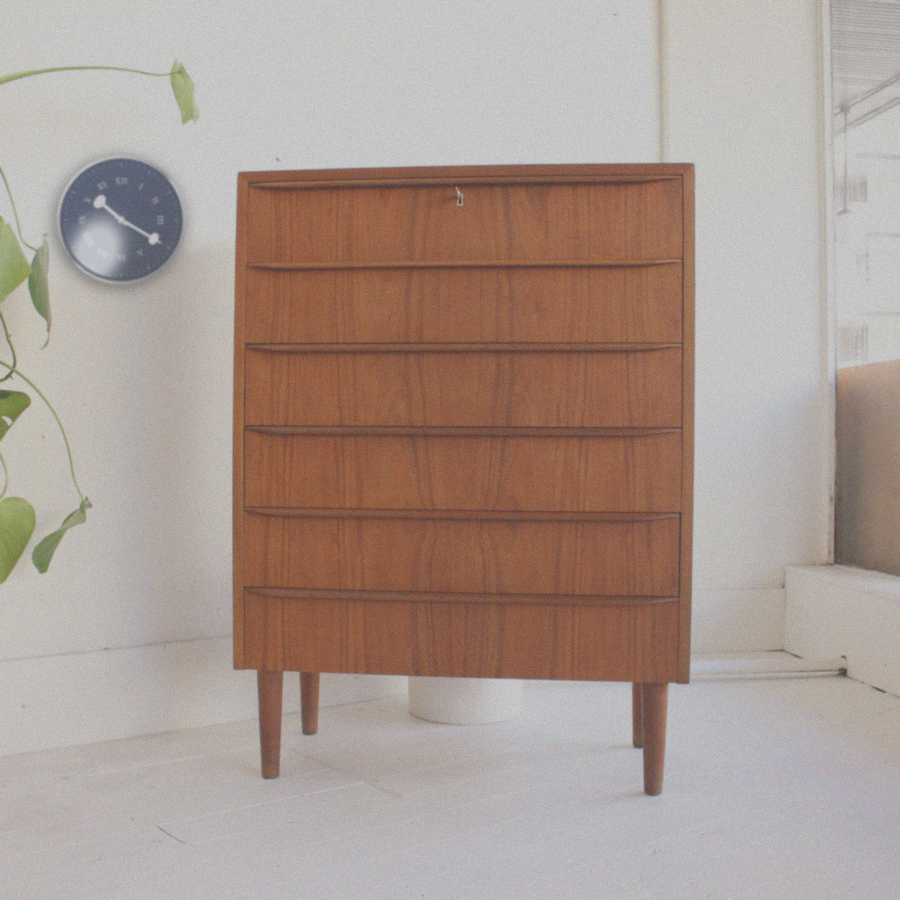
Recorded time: 10:20
